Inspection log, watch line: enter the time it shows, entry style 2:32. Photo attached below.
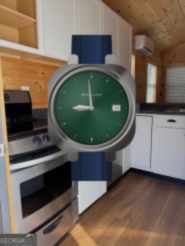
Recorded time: 8:59
